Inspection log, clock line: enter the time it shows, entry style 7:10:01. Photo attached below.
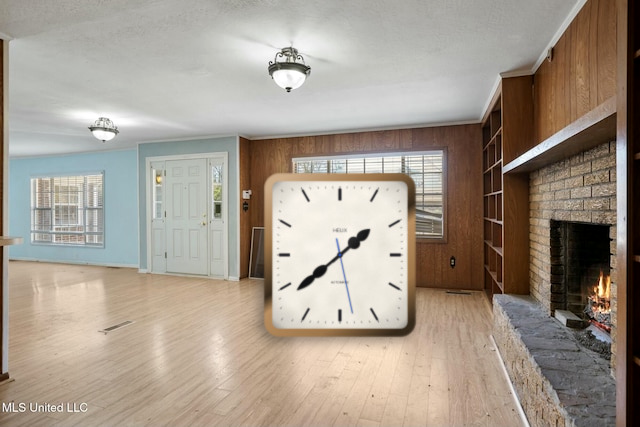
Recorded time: 1:38:28
